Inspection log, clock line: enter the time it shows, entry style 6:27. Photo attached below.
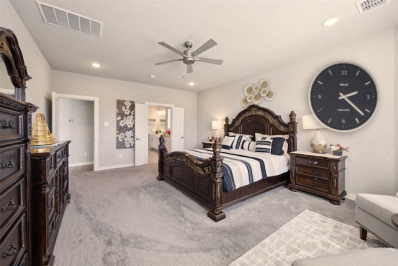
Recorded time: 2:22
